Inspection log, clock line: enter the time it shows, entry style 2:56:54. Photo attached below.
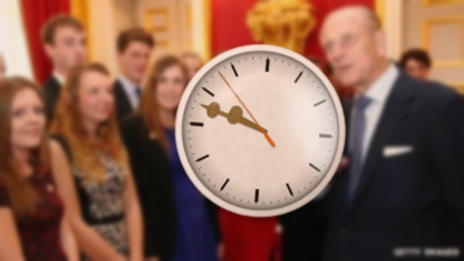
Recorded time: 9:47:53
